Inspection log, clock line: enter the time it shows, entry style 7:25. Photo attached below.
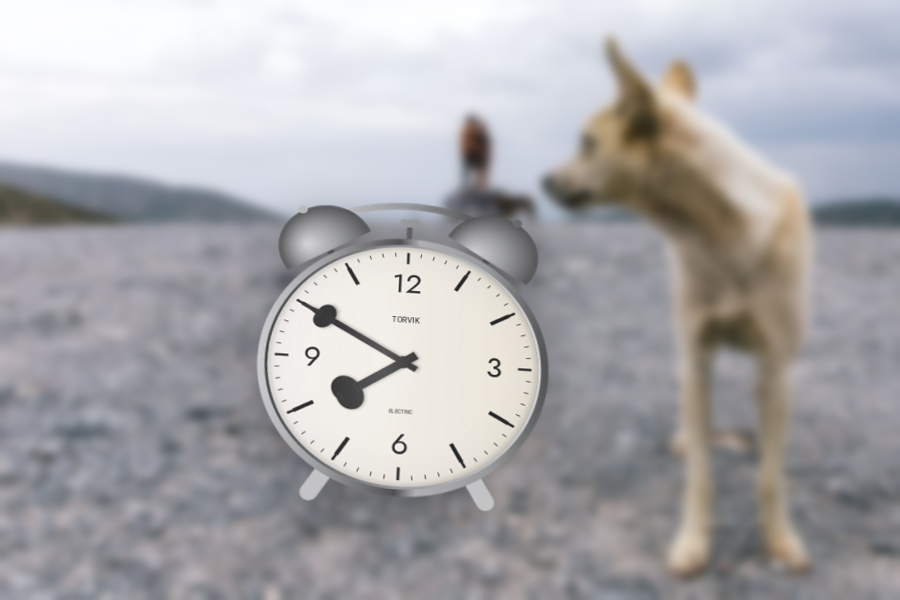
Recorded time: 7:50
